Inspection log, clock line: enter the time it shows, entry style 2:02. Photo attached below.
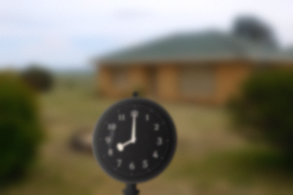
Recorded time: 8:00
